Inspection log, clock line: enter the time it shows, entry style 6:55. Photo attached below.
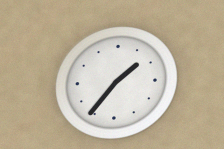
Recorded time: 1:36
